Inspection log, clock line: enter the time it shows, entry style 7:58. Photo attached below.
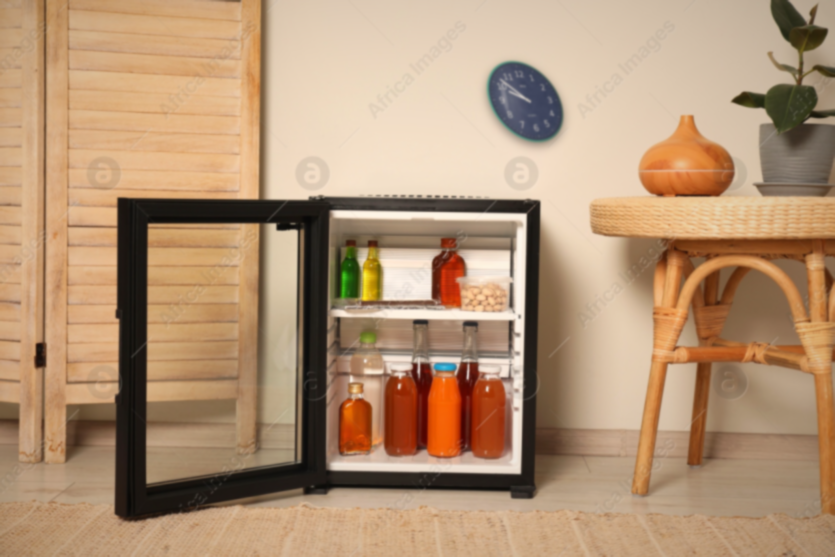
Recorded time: 9:52
